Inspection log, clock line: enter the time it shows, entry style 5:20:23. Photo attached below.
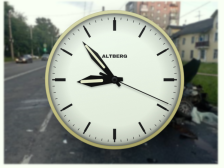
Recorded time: 8:53:19
